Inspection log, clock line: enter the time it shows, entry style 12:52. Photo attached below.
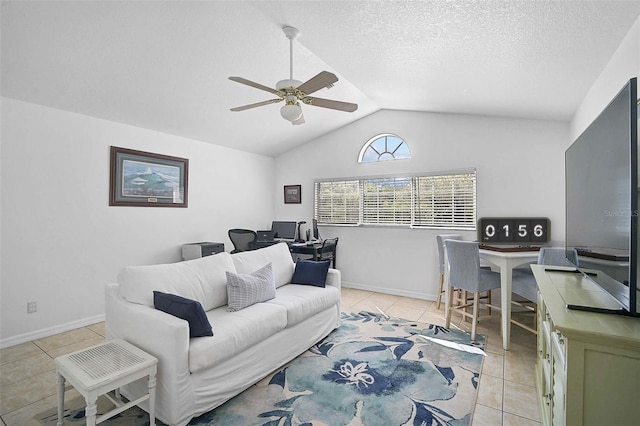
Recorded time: 1:56
